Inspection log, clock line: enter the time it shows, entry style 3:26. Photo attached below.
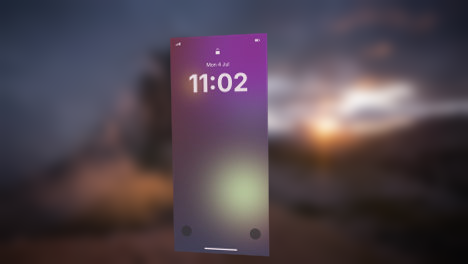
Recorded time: 11:02
